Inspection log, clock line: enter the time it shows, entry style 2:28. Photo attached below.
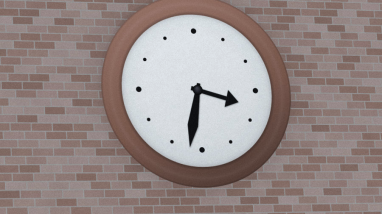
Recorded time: 3:32
